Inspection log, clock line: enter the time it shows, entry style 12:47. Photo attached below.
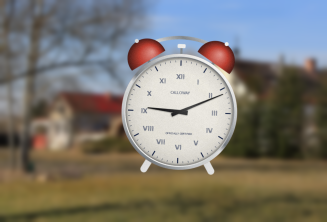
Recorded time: 9:11
